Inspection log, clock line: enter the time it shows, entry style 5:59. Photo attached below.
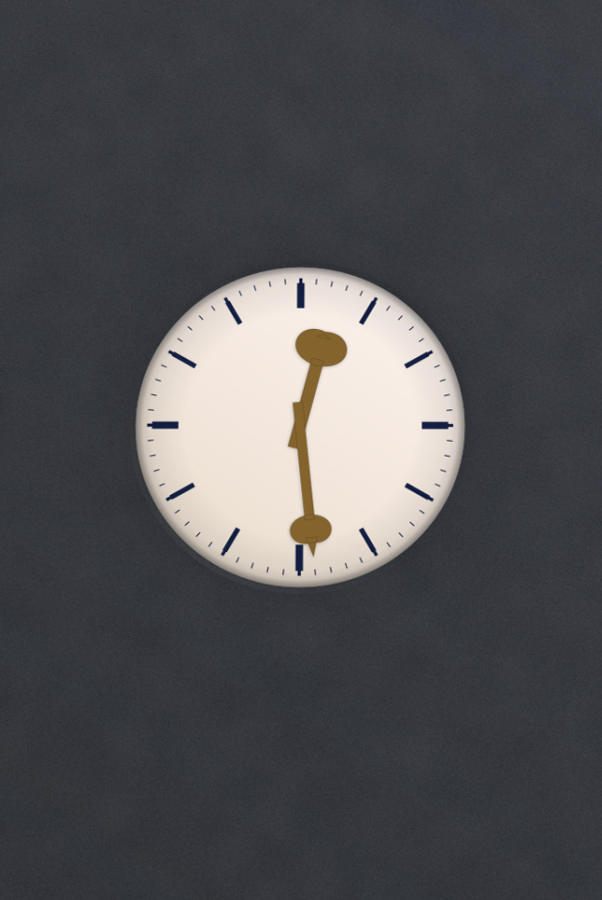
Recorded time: 12:29
